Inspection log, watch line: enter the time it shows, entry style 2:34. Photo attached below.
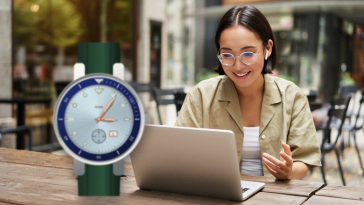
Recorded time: 3:06
